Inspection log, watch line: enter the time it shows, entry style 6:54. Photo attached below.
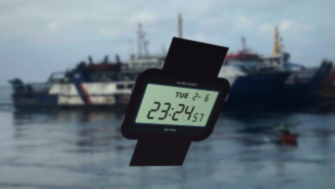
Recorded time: 23:24
